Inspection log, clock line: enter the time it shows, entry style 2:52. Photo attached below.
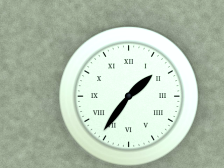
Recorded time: 1:36
